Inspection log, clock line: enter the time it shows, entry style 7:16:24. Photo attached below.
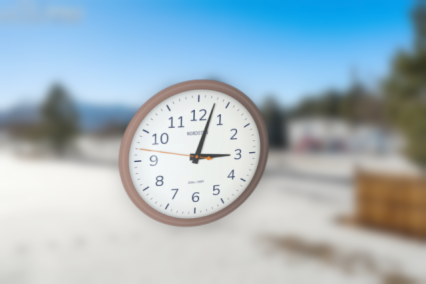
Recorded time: 3:02:47
